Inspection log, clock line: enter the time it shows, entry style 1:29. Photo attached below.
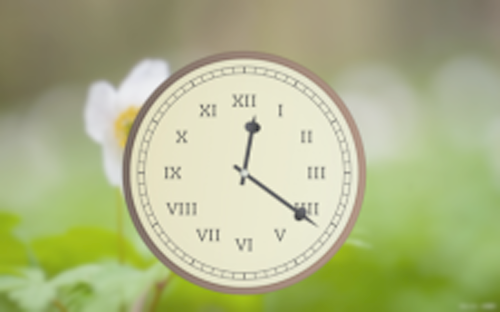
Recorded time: 12:21
